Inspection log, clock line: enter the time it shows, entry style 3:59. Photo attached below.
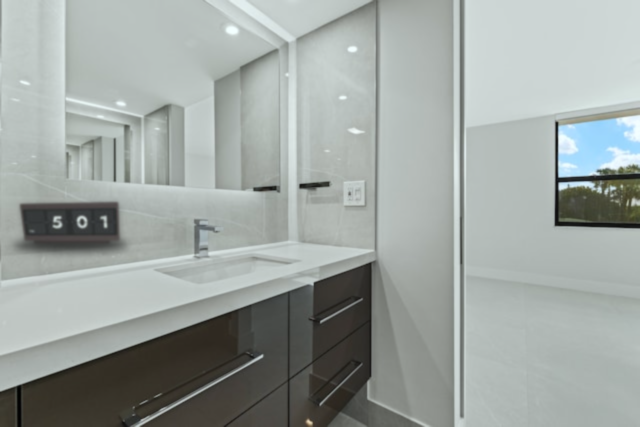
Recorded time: 5:01
